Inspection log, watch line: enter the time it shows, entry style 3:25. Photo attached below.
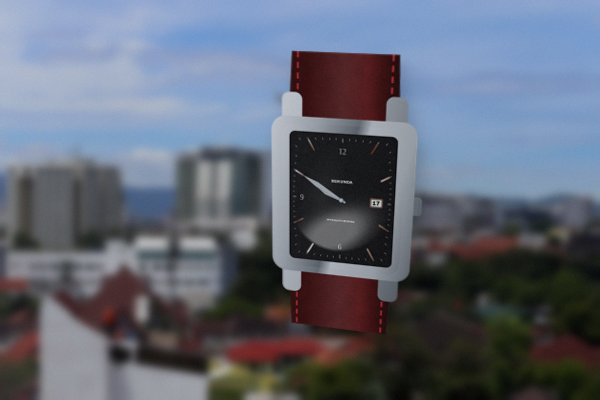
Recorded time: 9:50
